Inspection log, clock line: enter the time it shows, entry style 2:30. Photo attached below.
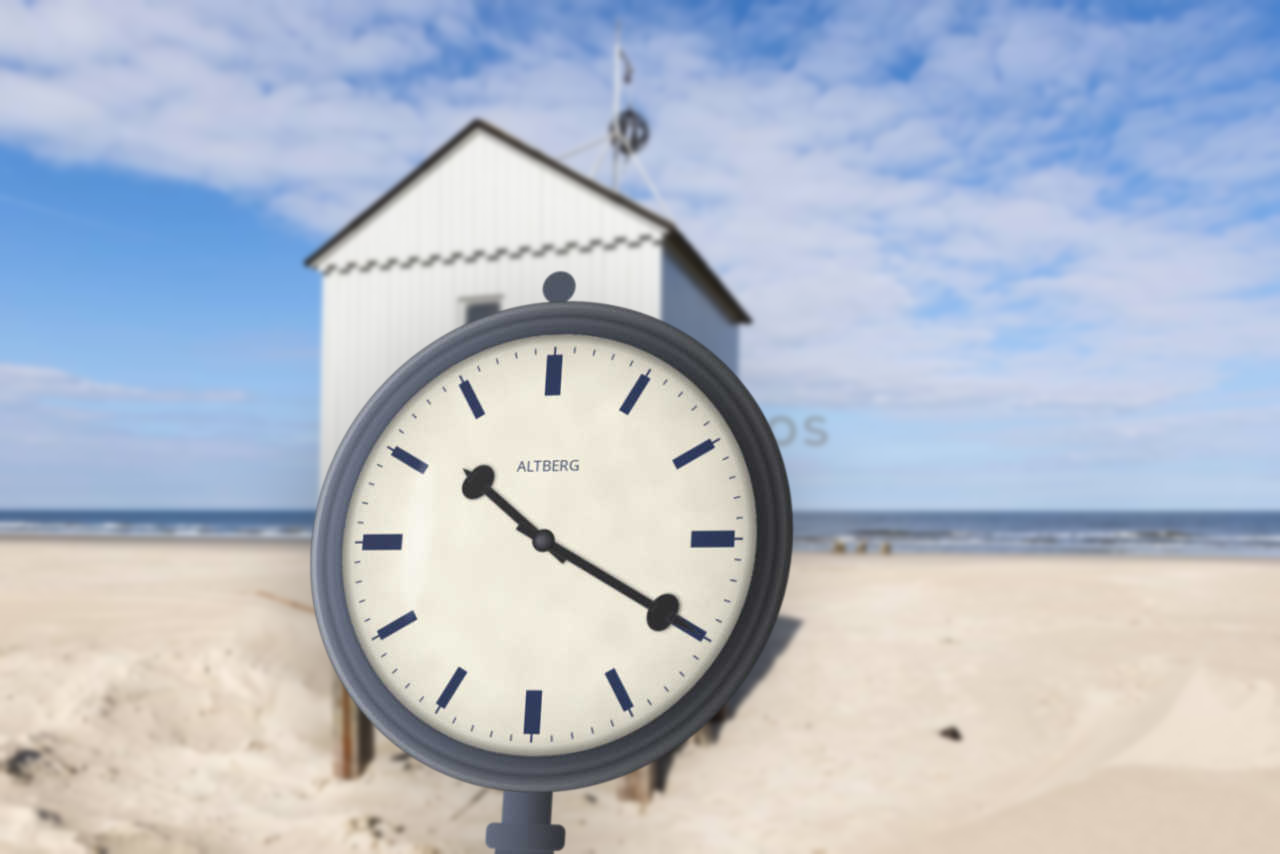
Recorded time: 10:20
